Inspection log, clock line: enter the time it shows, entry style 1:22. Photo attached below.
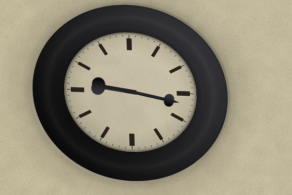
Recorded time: 9:17
